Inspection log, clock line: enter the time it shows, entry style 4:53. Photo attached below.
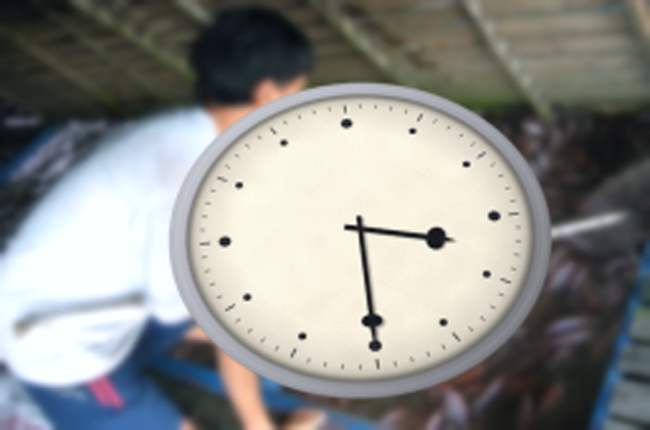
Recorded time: 3:30
